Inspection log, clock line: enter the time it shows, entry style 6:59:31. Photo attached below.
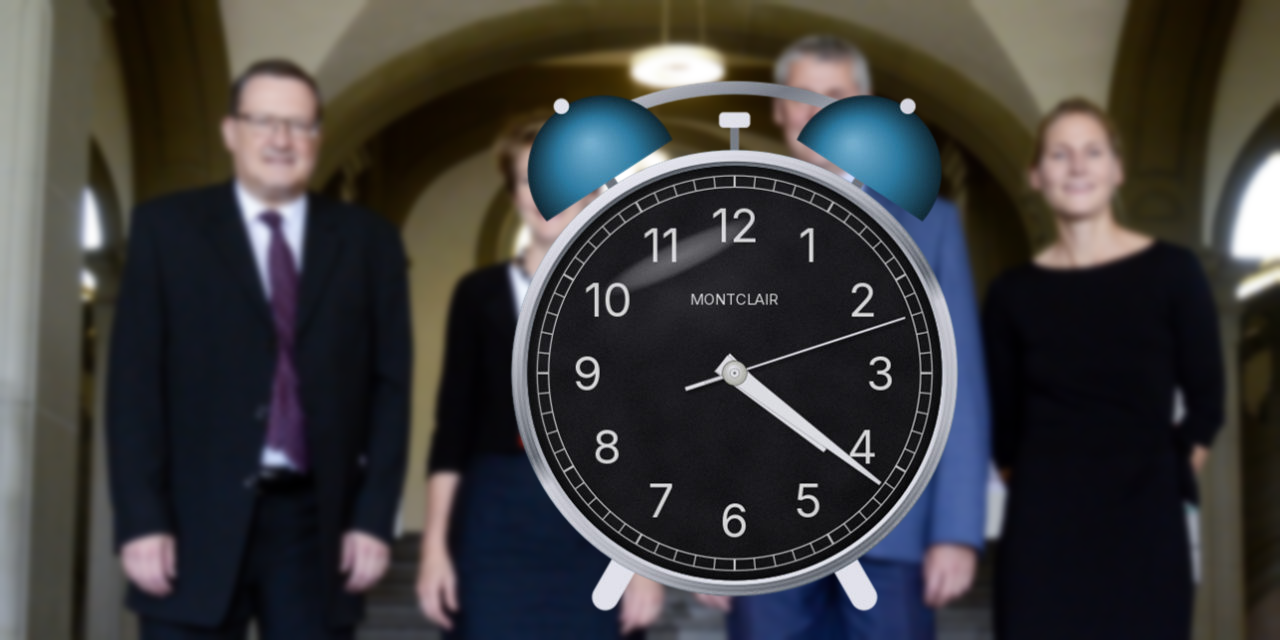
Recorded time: 4:21:12
